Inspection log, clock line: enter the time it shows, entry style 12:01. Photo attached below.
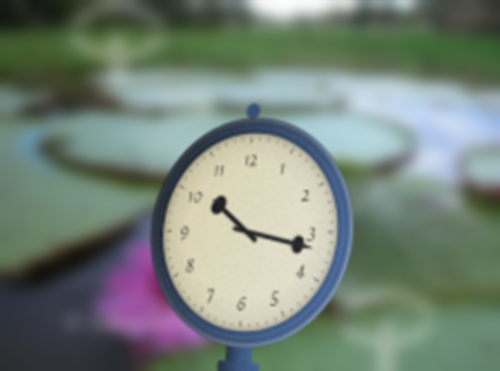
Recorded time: 10:17
